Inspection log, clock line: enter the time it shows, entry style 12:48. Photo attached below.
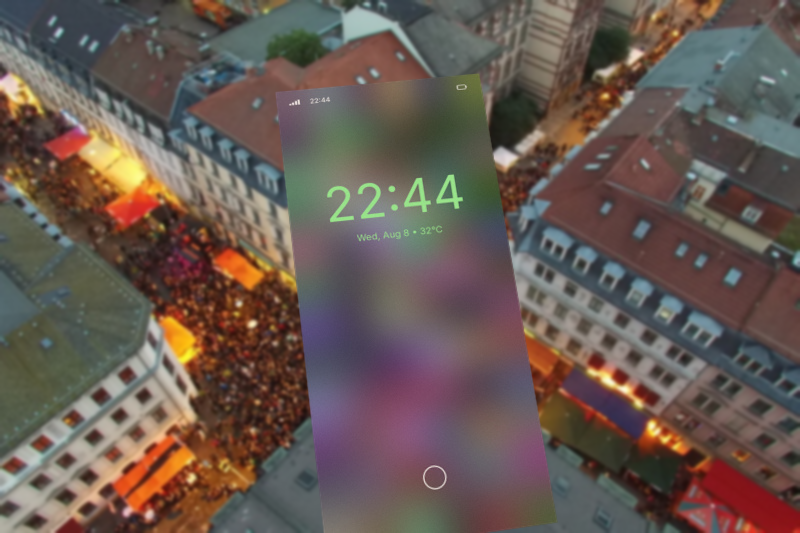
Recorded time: 22:44
